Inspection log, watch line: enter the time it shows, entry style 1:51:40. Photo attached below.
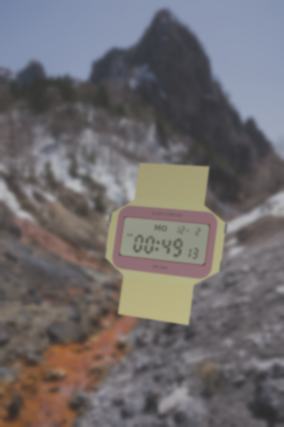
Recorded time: 0:49:13
